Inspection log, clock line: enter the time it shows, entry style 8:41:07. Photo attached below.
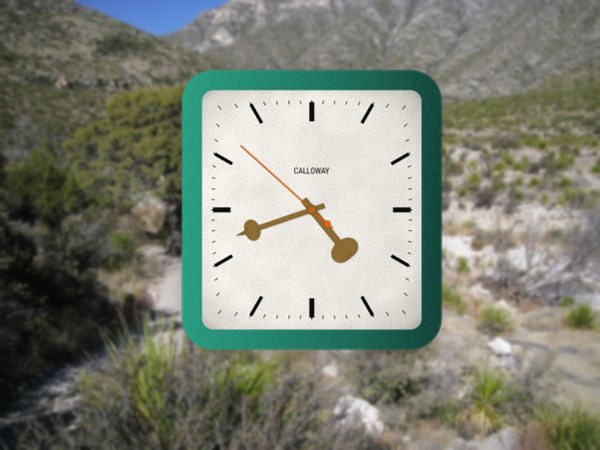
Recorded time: 4:41:52
